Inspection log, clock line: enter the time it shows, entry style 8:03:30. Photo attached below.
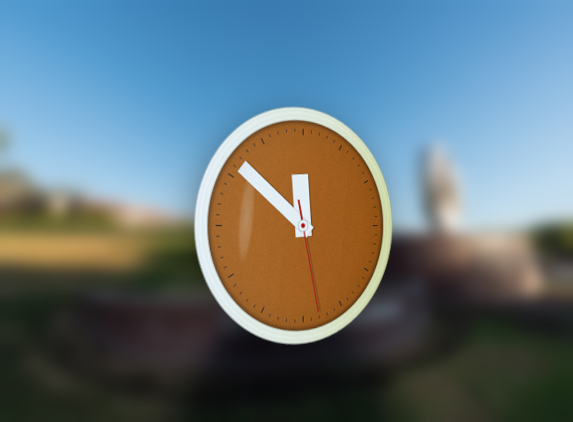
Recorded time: 11:51:28
